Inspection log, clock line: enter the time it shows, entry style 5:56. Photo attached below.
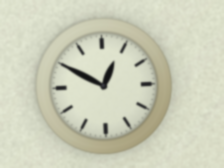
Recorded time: 12:50
